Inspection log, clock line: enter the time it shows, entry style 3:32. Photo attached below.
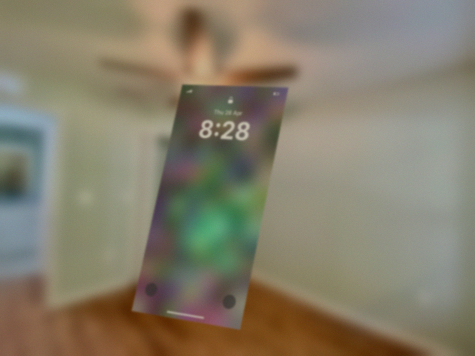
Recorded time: 8:28
